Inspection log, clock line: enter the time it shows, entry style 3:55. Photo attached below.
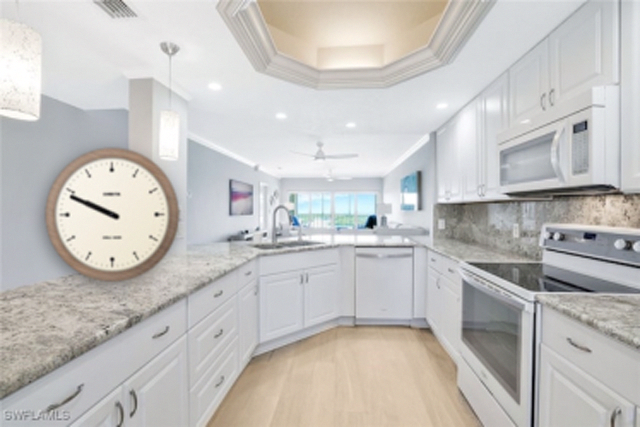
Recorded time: 9:49
